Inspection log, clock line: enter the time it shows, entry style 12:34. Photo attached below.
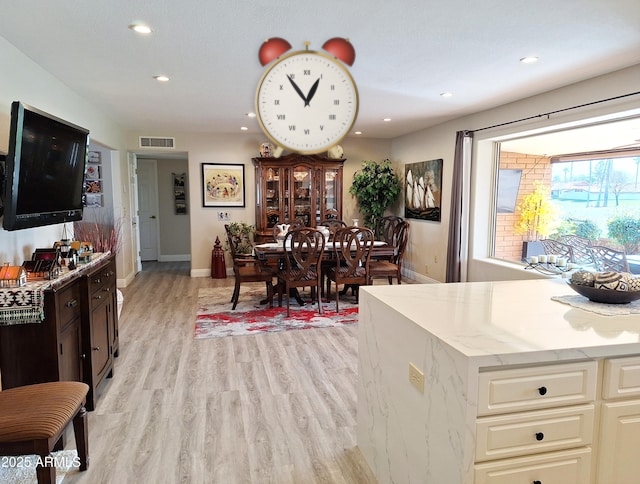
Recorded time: 12:54
